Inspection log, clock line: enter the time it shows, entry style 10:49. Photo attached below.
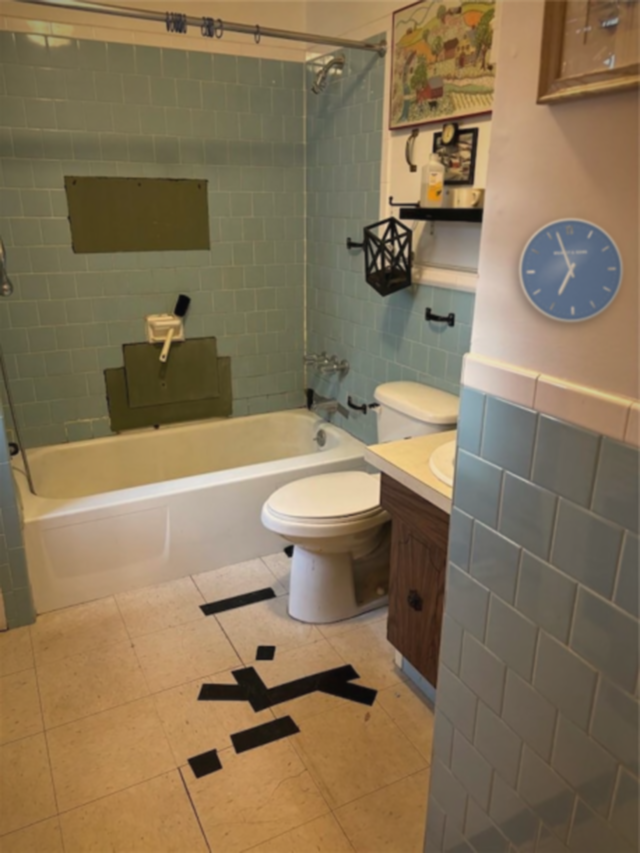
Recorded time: 6:57
